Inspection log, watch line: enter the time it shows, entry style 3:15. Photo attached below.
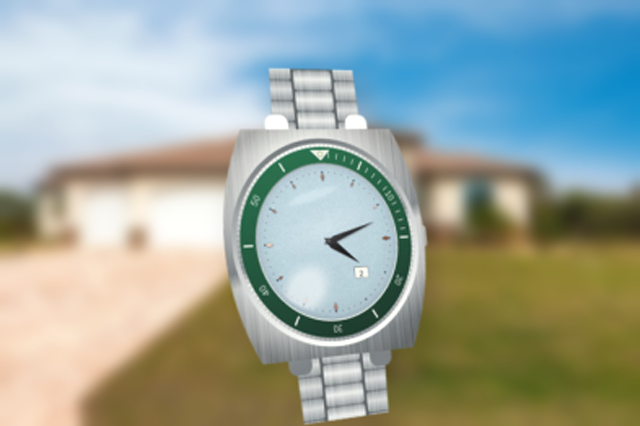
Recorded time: 4:12
